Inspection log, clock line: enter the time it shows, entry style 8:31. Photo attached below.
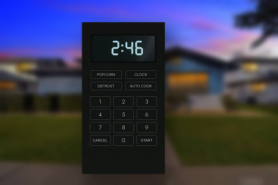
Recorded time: 2:46
